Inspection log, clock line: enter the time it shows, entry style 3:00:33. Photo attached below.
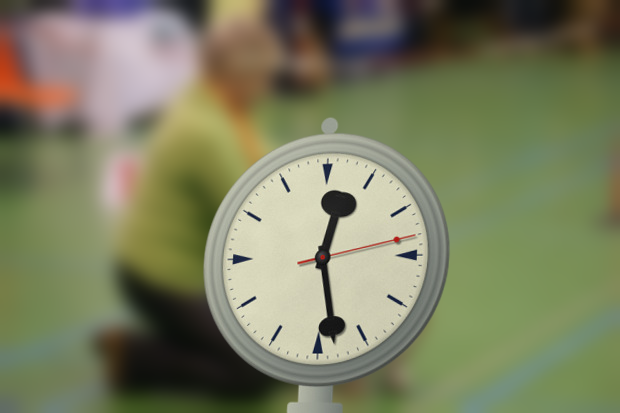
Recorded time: 12:28:13
